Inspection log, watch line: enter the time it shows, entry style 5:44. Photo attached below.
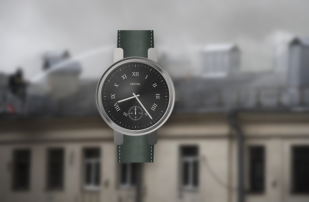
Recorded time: 8:24
